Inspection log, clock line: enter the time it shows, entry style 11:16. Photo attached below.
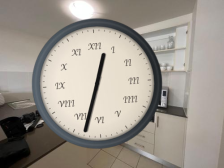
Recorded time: 12:33
